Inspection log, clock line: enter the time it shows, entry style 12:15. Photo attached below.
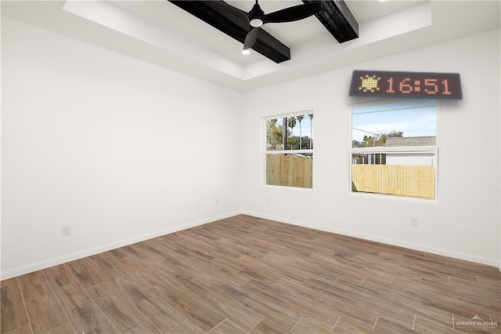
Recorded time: 16:51
